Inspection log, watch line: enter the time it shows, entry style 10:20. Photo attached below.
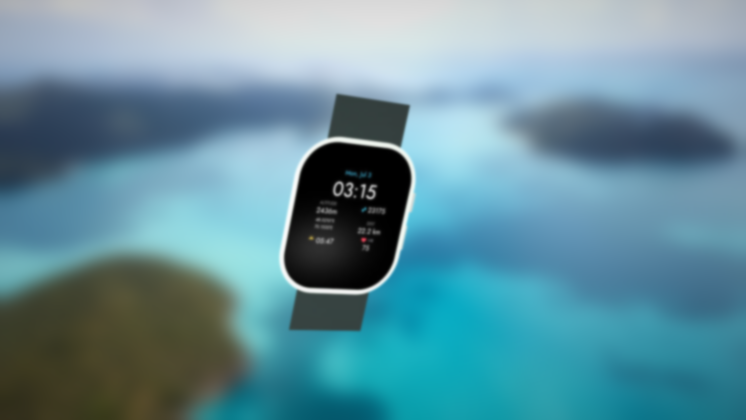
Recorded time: 3:15
